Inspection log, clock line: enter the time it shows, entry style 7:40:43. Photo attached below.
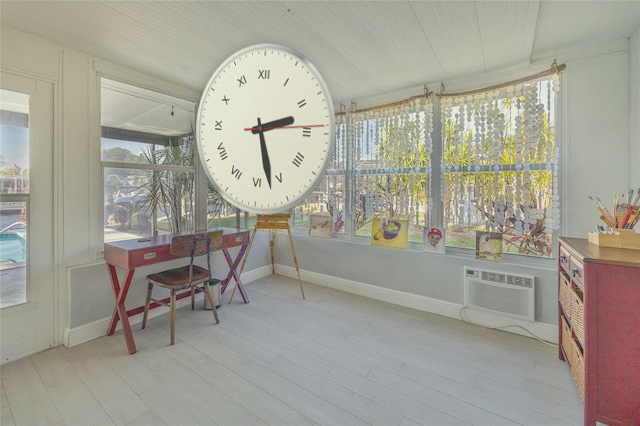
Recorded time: 2:27:14
